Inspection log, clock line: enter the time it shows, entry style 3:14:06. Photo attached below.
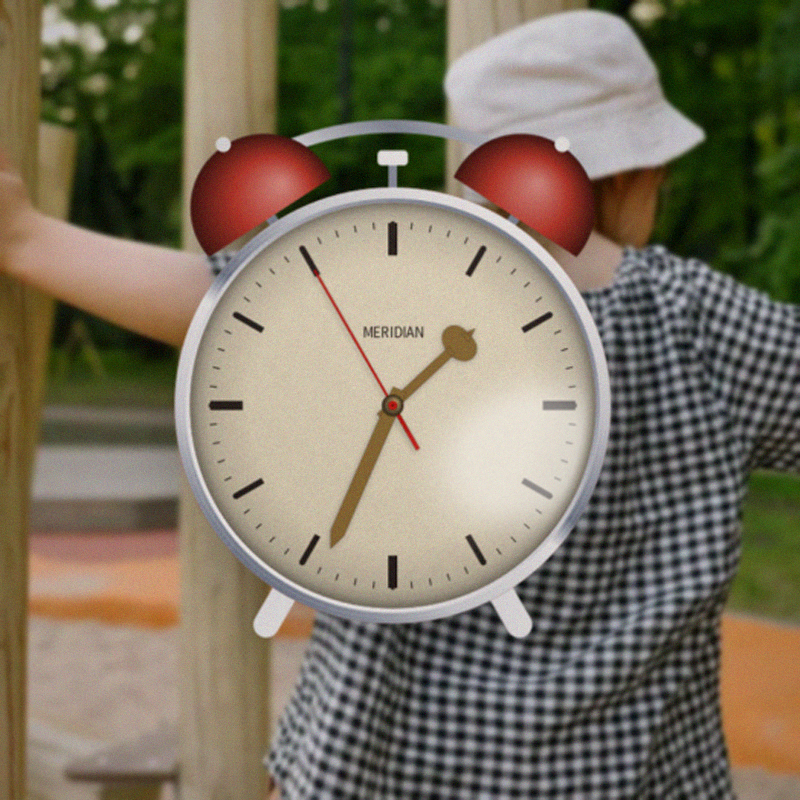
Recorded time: 1:33:55
